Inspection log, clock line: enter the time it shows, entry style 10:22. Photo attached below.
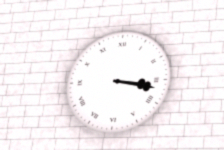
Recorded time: 3:17
